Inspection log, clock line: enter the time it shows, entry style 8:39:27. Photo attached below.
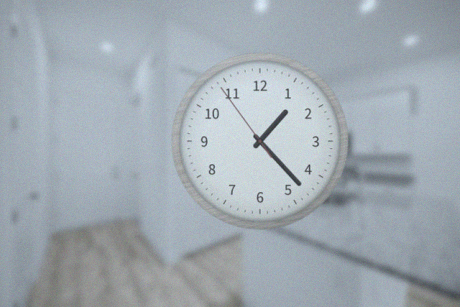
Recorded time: 1:22:54
